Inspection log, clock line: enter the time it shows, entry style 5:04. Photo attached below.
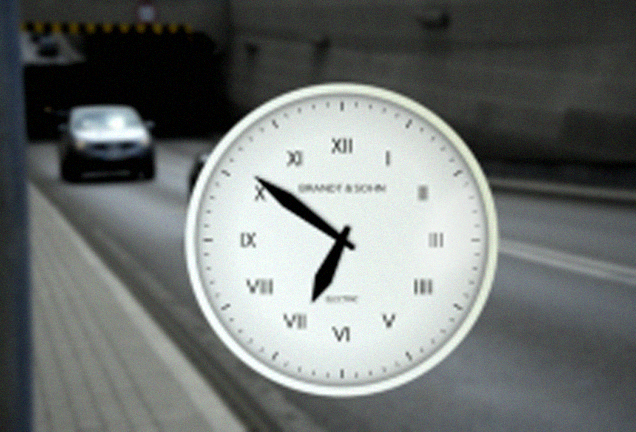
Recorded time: 6:51
